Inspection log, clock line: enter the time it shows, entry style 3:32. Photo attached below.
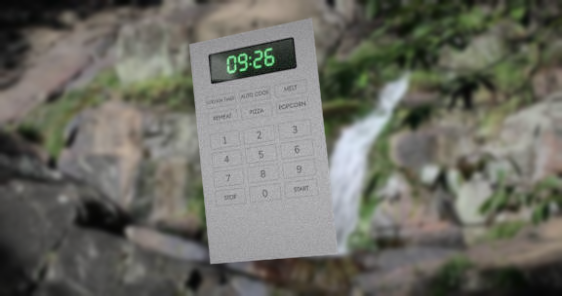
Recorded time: 9:26
